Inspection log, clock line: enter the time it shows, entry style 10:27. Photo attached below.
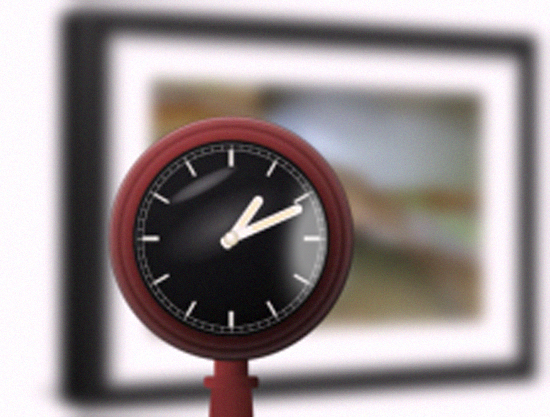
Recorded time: 1:11
